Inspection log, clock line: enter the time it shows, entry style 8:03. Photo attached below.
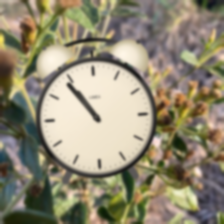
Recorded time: 10:54
